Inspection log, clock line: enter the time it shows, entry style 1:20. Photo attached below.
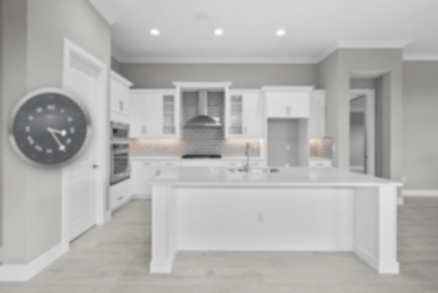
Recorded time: 3:24
